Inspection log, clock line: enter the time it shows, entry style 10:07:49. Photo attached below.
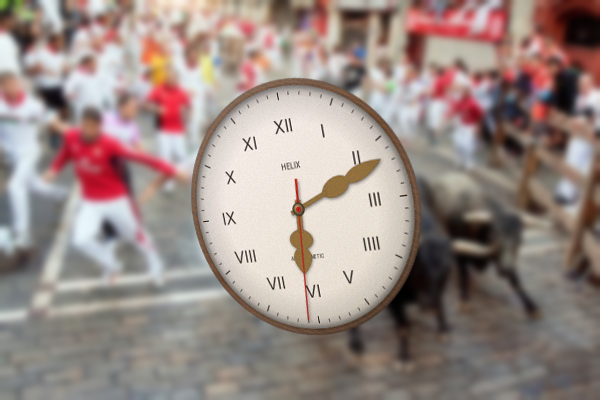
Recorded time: 6:11:31
